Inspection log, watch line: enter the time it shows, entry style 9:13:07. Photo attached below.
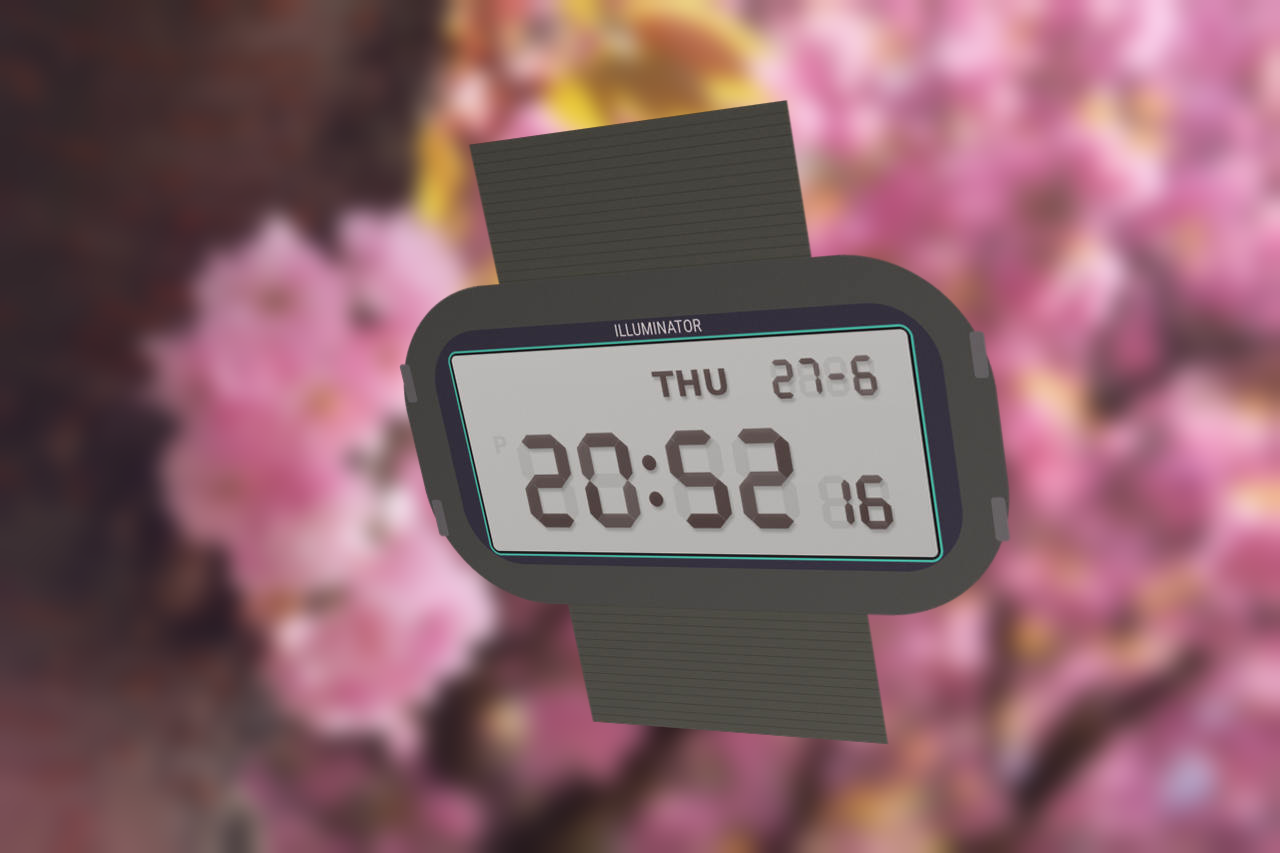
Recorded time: 20:52:16
